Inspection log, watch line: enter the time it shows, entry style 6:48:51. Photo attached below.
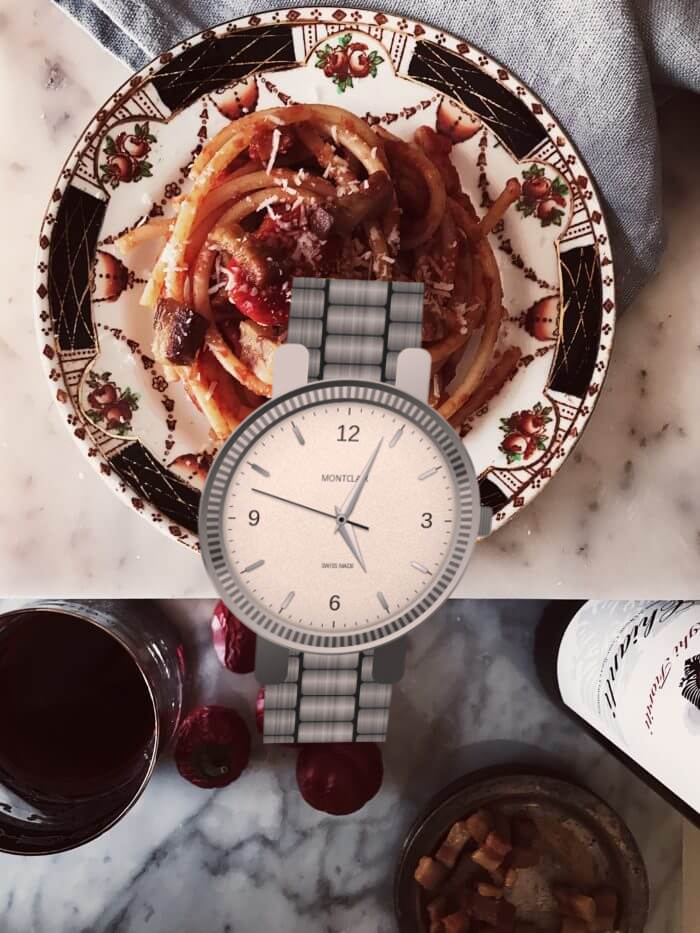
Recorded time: 5:03:48
